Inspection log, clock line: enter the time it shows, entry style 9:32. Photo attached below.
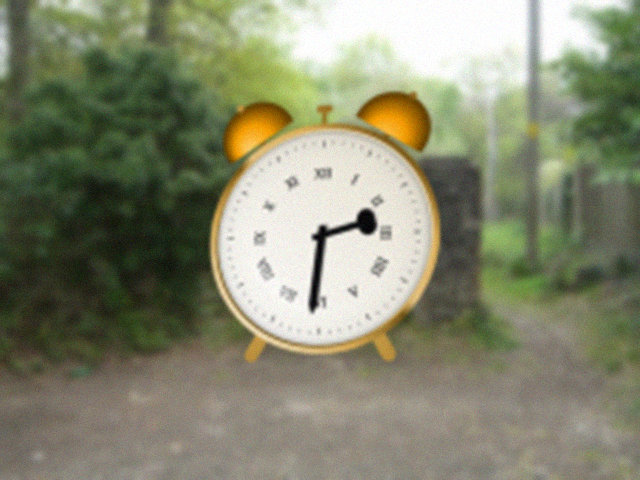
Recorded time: 2:31
